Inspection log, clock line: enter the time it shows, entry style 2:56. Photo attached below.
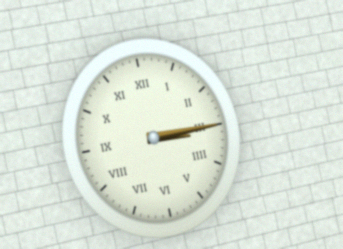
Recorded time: 3:15
